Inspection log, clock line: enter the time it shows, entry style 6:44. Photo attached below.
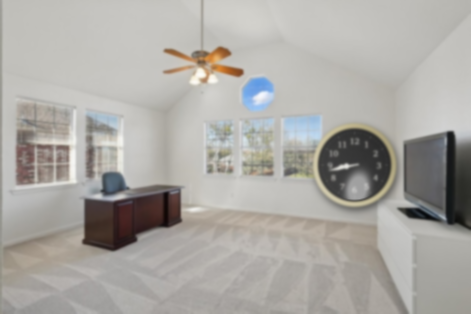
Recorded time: 8:43
